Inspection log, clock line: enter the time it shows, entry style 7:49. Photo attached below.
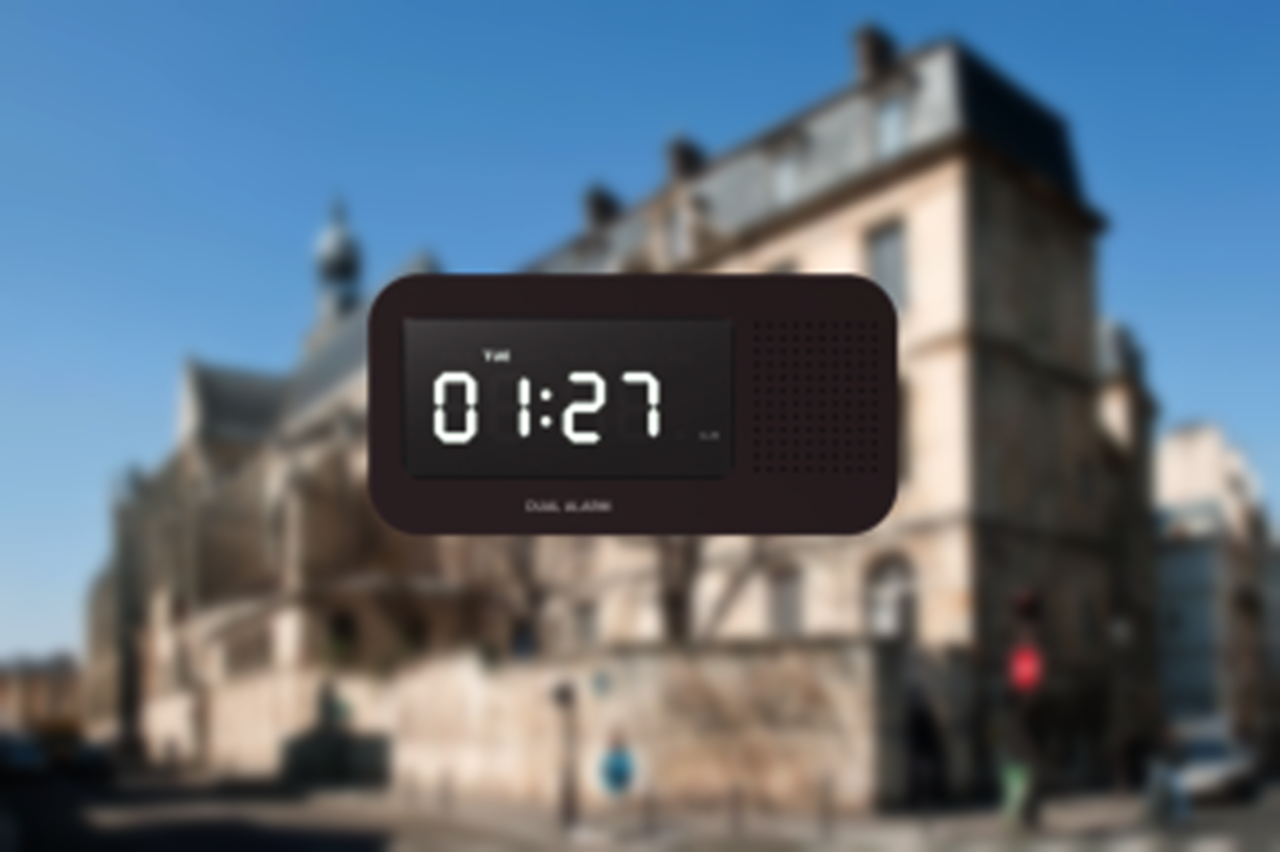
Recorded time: 1:27
